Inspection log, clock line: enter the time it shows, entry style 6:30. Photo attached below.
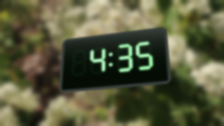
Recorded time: 4:35
